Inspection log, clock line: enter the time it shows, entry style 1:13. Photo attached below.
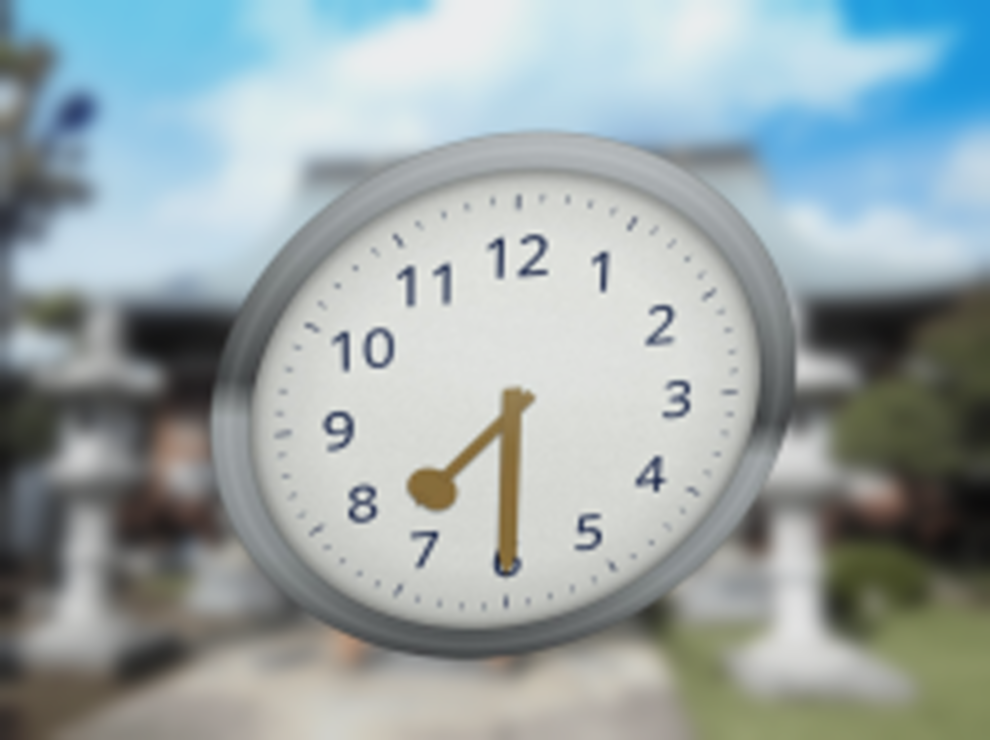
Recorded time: 7:30
